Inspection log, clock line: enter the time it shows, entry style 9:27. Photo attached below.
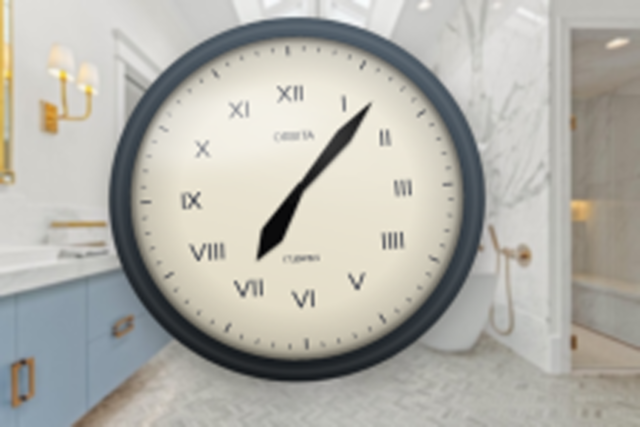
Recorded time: 7:07
